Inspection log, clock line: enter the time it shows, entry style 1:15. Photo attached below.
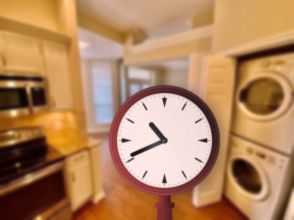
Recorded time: 10:41
